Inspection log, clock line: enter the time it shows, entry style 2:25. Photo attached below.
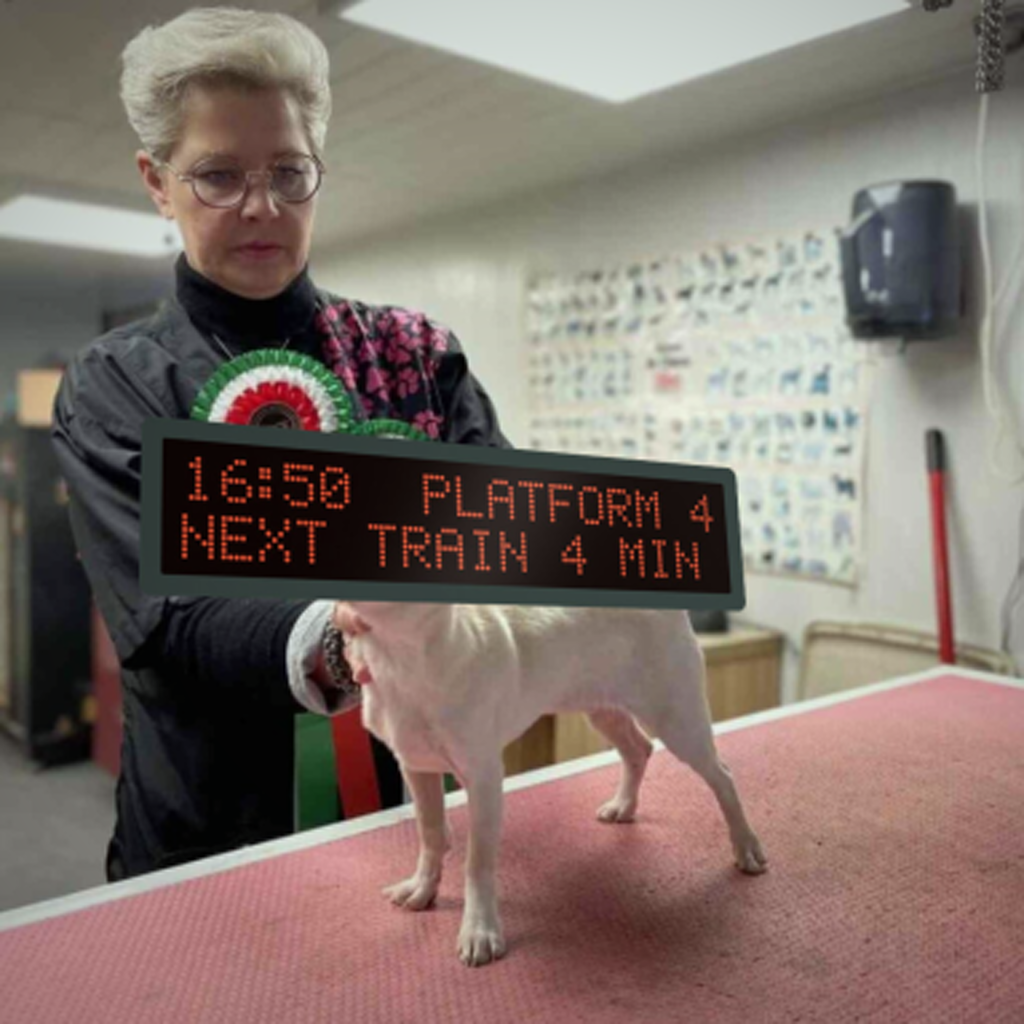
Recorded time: 16:50
